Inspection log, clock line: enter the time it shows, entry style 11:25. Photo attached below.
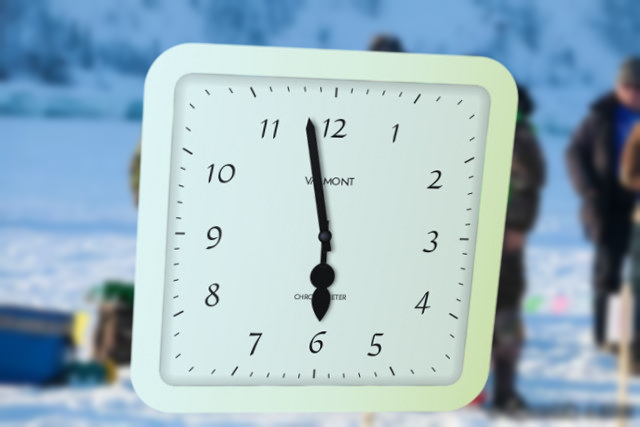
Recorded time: 5:58
